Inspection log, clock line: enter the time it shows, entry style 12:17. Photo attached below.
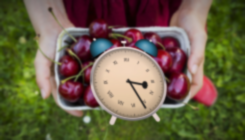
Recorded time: 3:26
